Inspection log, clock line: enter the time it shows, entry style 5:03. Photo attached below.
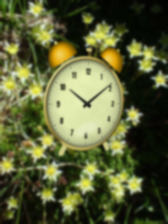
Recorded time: 10:09
